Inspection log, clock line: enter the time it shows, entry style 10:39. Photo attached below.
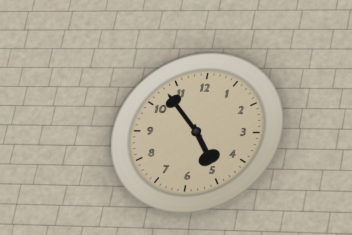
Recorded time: 4:53
